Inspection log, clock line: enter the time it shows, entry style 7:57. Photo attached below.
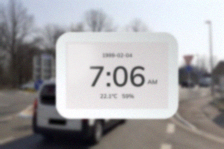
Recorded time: 7:06
